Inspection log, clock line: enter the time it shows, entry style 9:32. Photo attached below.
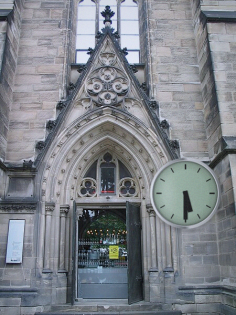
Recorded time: 5:30
